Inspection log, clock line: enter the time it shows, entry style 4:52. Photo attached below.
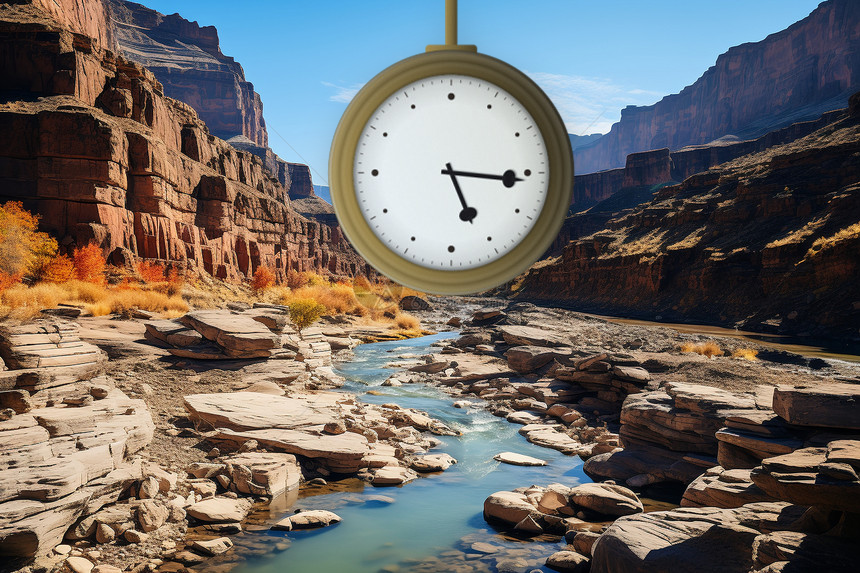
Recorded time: 5:16
